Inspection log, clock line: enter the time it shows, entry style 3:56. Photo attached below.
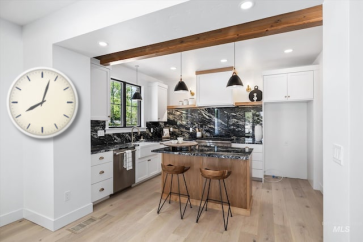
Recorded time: 8:03
